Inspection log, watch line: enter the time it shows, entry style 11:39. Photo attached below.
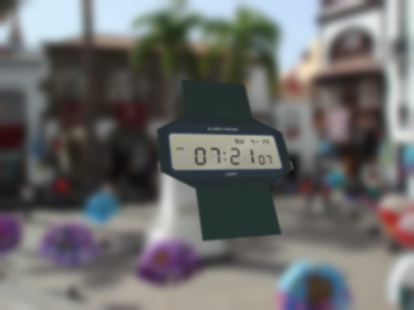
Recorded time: 7:21
